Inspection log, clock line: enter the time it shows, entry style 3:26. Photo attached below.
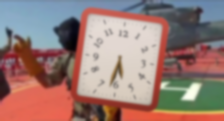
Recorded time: 5:32
